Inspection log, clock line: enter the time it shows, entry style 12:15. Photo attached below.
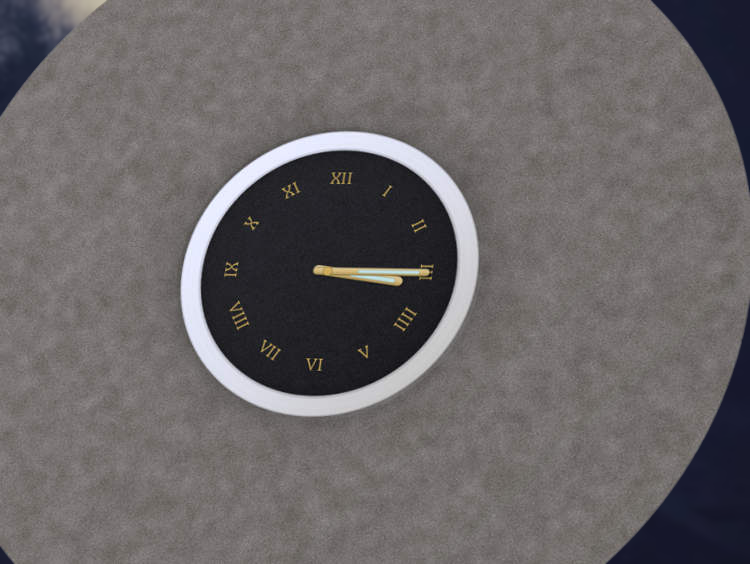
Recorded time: 3:15
